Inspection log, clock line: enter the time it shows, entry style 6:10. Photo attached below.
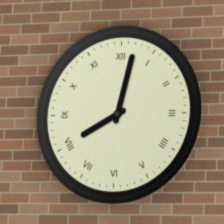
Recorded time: 8:02
